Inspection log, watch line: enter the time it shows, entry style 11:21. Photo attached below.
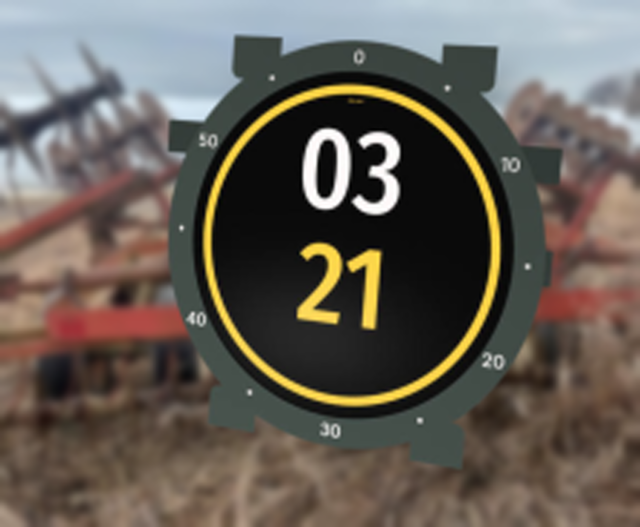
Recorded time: 3:21
